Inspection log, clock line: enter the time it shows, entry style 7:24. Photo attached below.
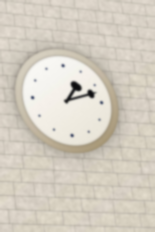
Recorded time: 1:12
